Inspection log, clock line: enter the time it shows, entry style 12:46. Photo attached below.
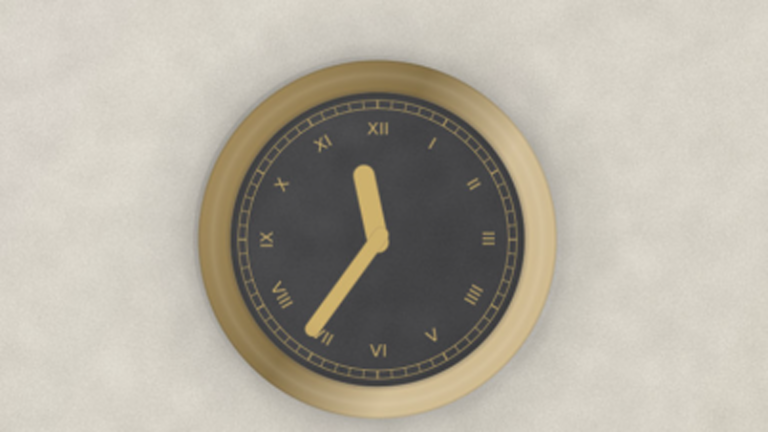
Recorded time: 11:36
